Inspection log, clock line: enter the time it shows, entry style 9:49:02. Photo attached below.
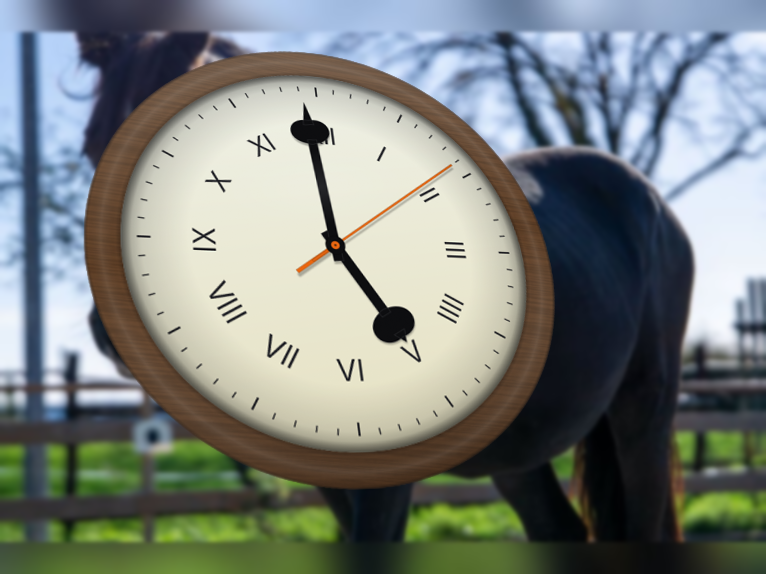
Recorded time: 4:59:09
